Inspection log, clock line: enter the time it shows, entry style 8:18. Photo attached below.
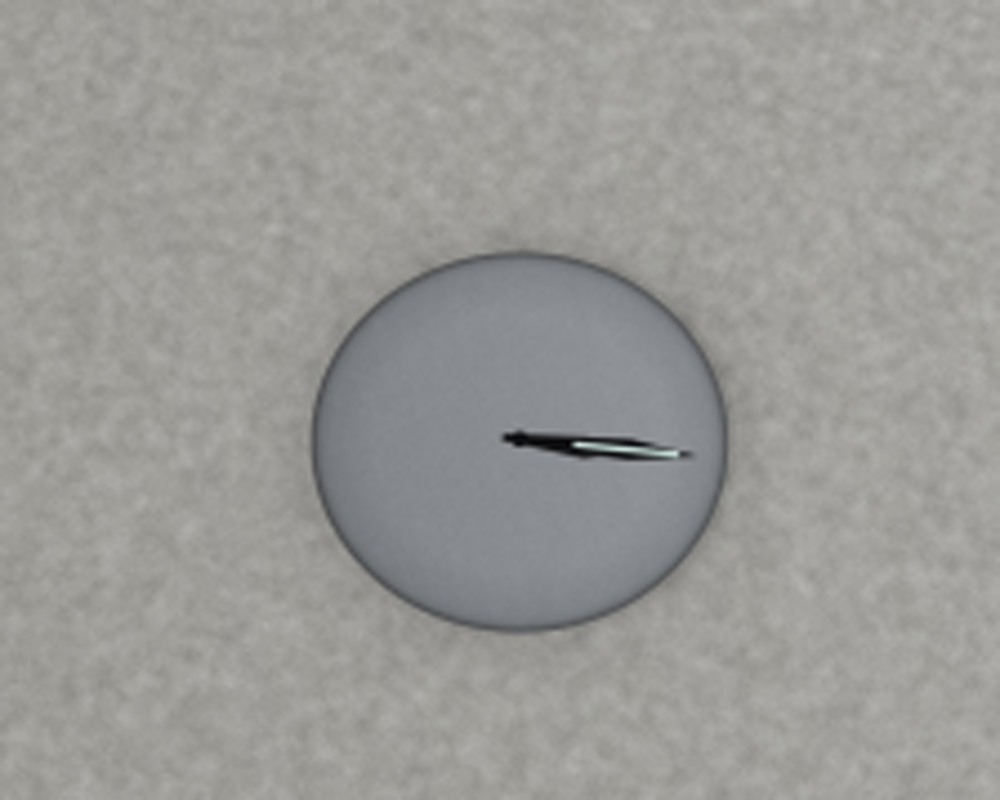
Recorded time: 3:16
